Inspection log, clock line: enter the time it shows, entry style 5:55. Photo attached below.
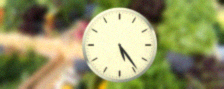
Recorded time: 5:24
